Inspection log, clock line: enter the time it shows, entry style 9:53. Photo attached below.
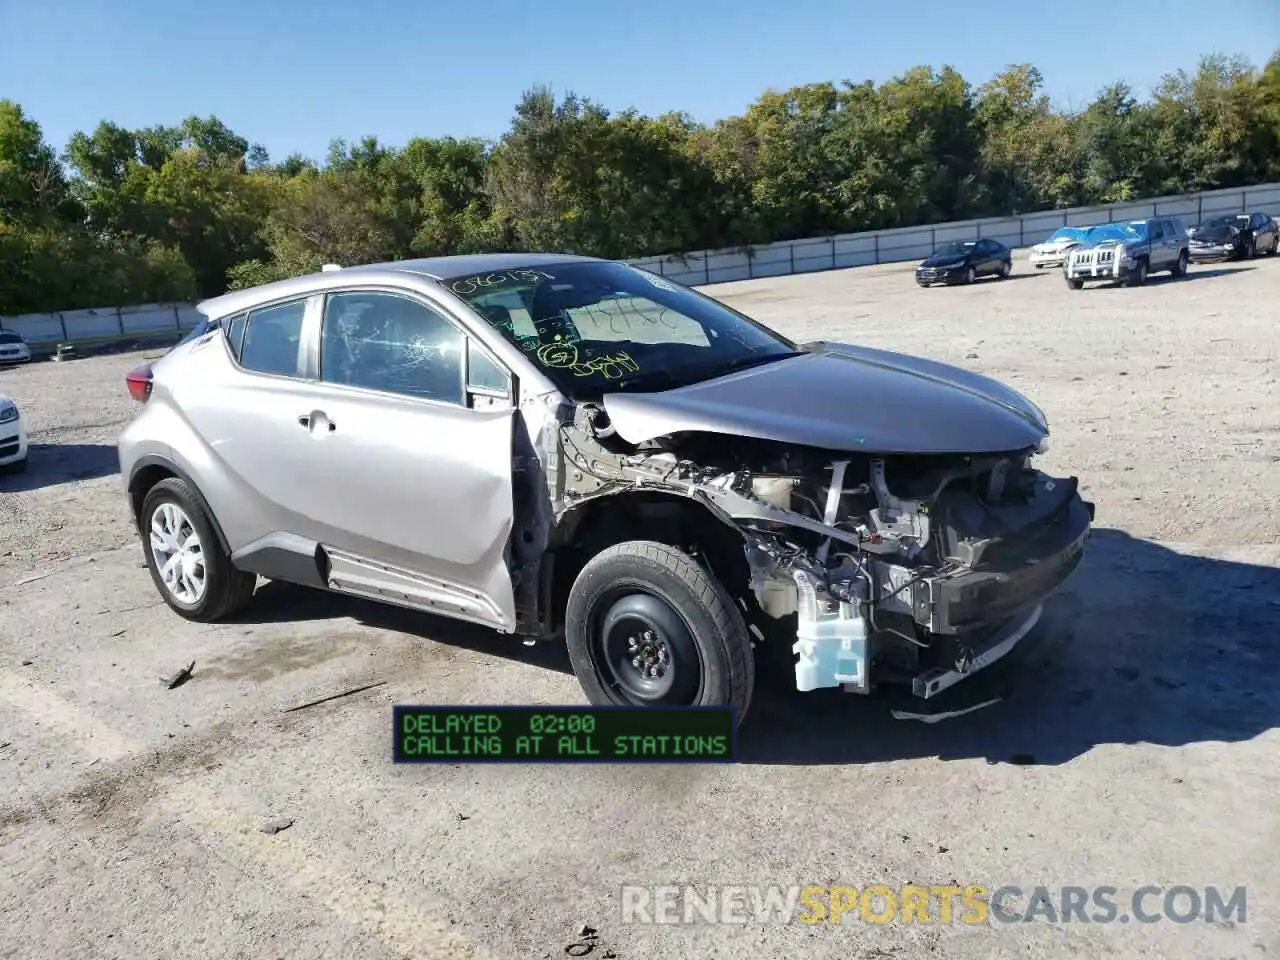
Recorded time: 2:00
